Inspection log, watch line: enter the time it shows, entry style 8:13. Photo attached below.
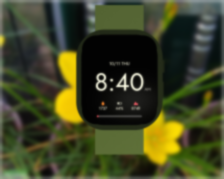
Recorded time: 8:40
